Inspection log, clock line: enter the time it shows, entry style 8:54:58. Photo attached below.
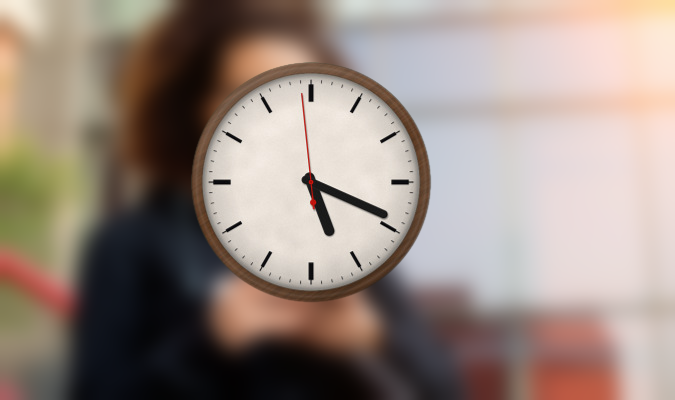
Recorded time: 5:18:59
